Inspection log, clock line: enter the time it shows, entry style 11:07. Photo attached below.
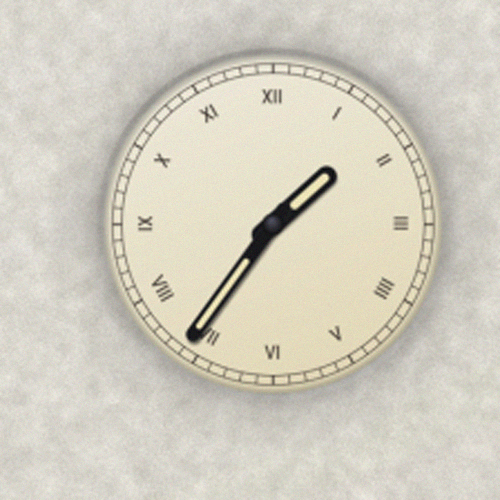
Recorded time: 1:36
